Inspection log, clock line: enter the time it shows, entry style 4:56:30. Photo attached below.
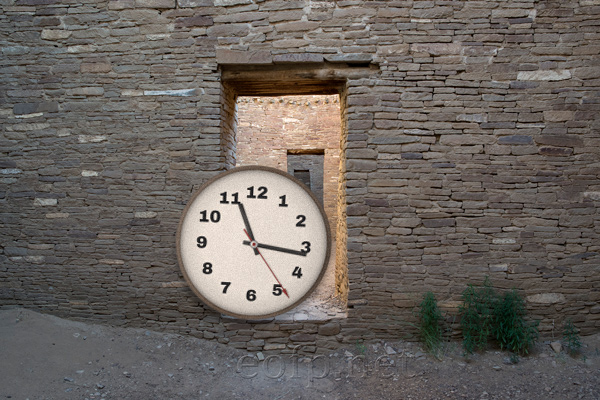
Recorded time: 11:16:24
